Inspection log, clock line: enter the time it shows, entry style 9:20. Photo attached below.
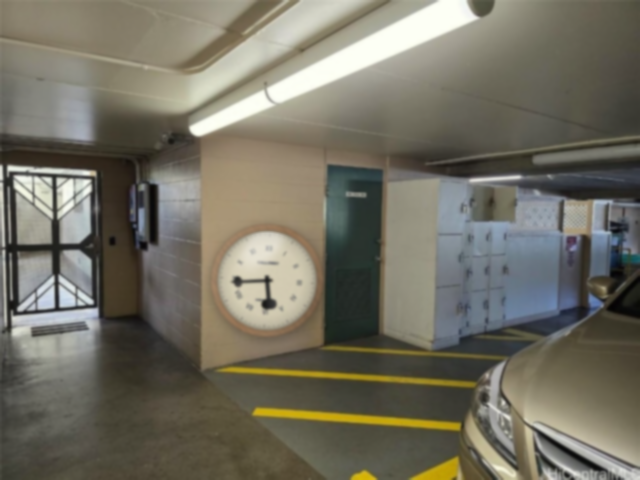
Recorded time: 5:44
